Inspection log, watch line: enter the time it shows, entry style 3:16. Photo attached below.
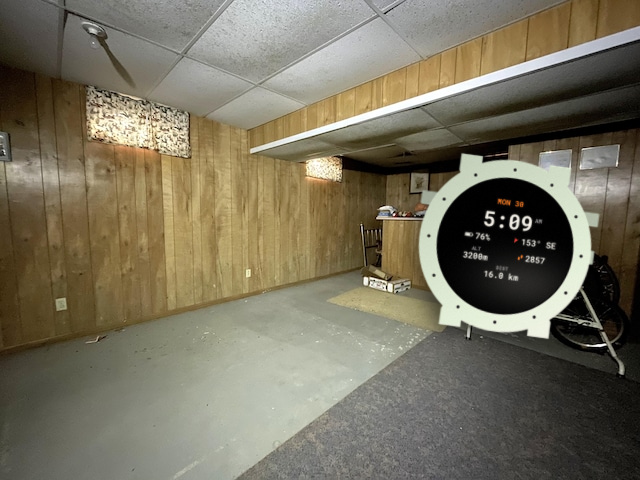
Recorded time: 5:09
